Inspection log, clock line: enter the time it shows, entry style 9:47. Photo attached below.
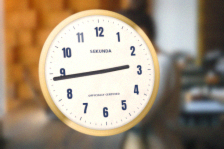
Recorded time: 2:44
